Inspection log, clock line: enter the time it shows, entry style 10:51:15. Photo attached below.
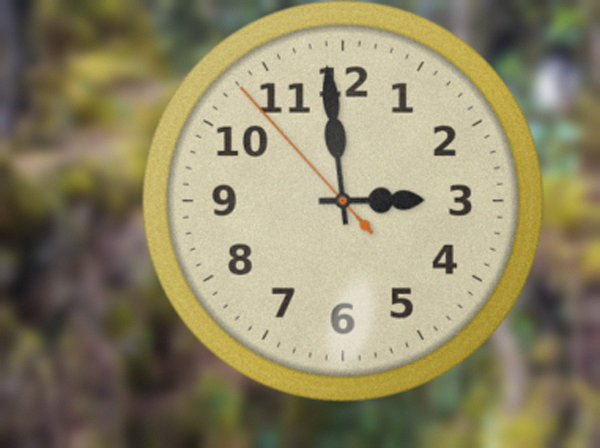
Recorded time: 2:58:53
